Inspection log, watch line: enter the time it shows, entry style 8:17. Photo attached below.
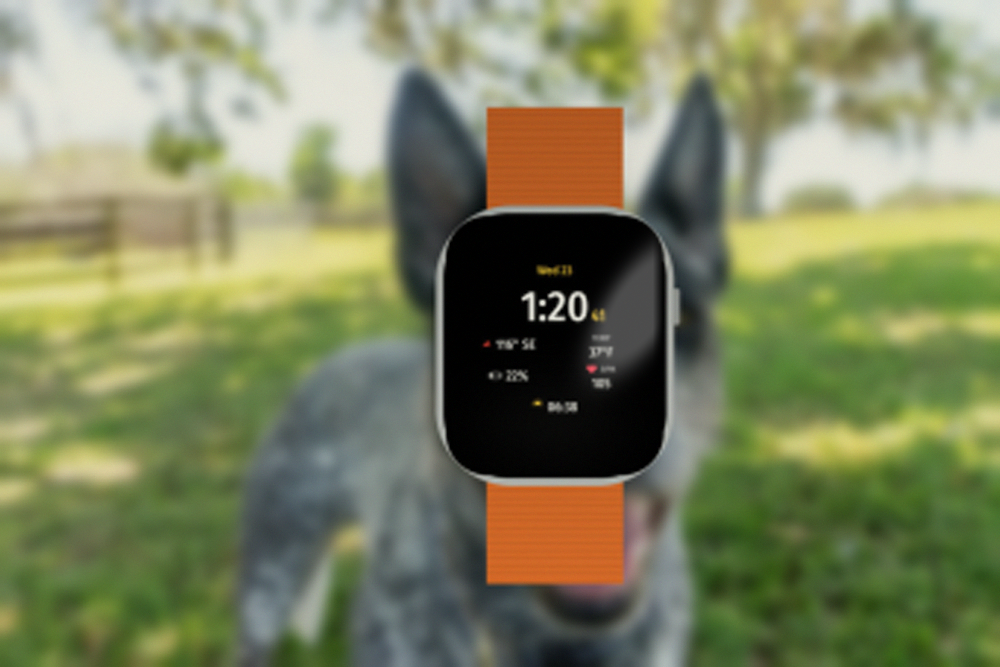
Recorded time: 1:20
